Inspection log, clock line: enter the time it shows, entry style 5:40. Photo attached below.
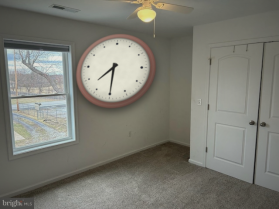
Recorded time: 7:30
